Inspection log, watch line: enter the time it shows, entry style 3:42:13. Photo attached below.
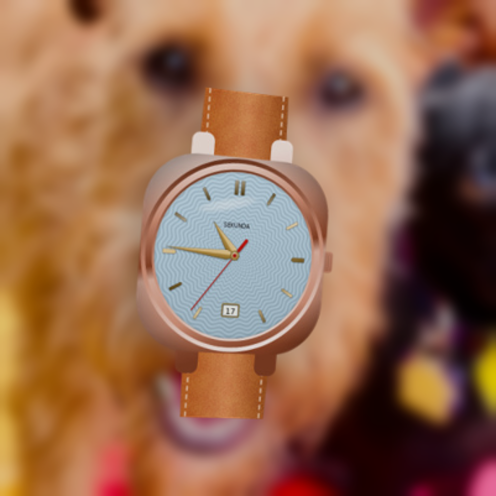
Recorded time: 10:45:36
